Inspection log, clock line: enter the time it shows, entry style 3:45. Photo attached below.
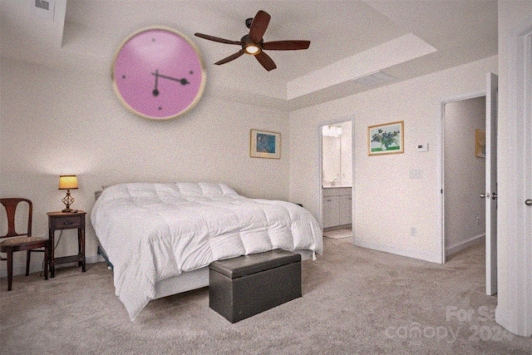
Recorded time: 6:18
